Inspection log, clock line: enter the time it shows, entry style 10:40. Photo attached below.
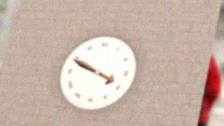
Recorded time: 3:49
